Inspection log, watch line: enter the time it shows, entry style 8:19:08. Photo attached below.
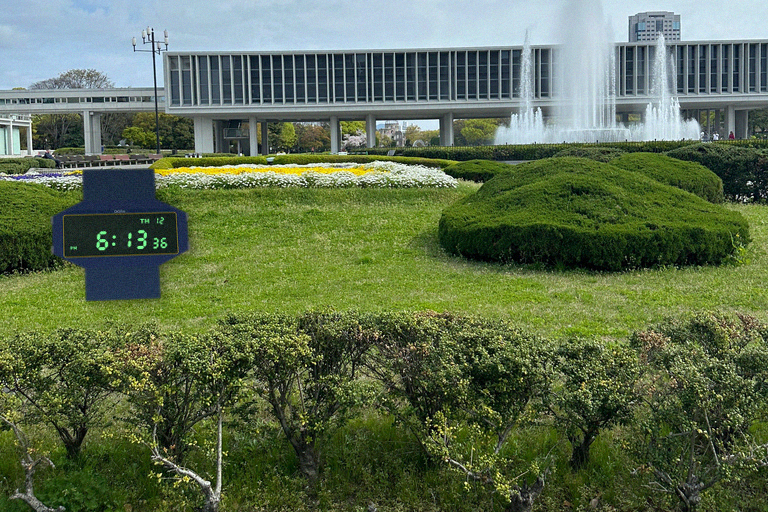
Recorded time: 6:13:36
